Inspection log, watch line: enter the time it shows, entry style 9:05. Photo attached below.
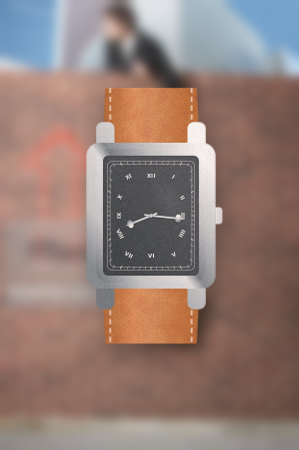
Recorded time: 8:16
